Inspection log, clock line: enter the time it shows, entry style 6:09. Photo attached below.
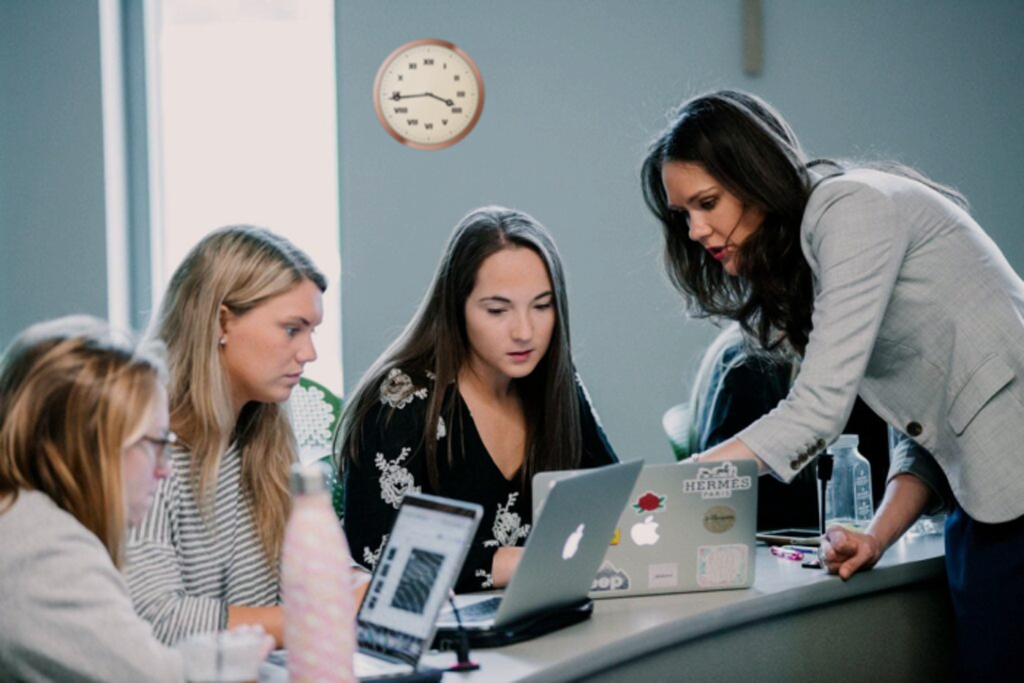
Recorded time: 3:44
